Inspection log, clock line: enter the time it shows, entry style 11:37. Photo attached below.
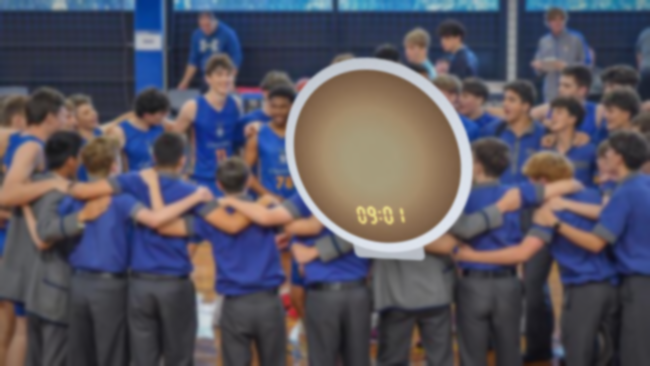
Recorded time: 9:01
